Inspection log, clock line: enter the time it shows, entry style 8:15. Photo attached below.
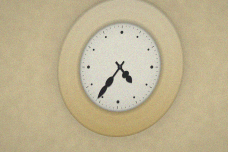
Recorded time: 4:36
